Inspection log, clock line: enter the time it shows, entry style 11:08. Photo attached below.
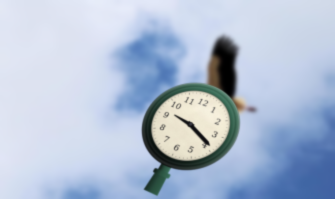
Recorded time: 9:19
